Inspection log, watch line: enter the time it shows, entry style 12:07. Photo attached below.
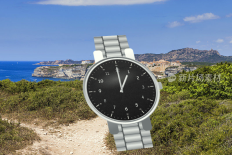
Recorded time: 1:00
